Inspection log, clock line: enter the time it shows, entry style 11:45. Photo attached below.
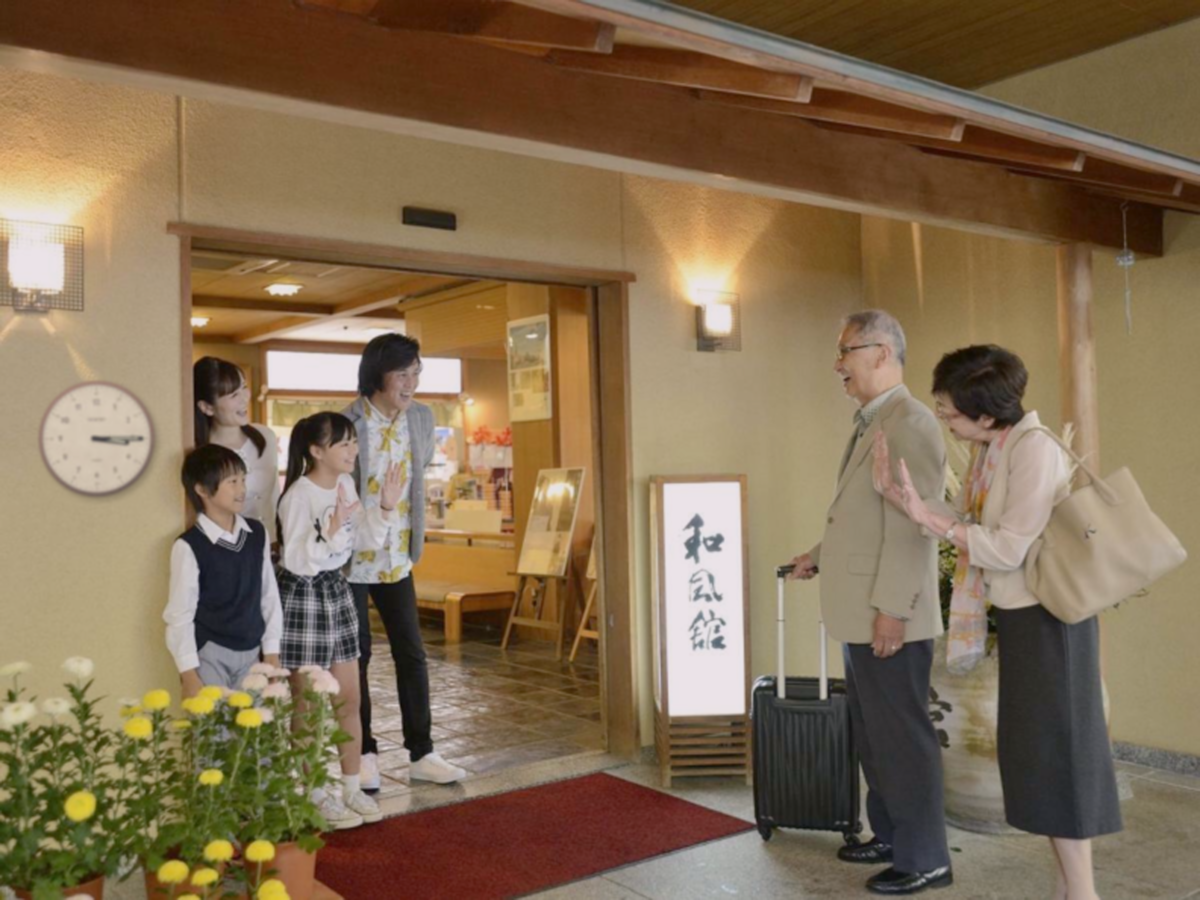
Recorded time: 3:15
